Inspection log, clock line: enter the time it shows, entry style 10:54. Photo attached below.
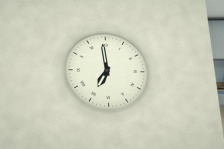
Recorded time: 6:59
